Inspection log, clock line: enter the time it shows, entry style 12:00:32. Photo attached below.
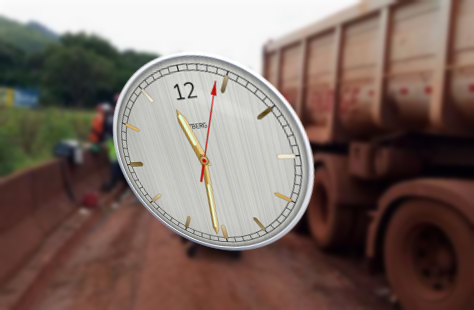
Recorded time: 11:31:04
